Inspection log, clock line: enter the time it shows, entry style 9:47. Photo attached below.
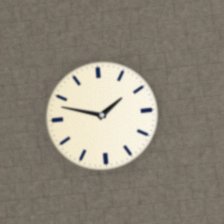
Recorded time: 1:48
